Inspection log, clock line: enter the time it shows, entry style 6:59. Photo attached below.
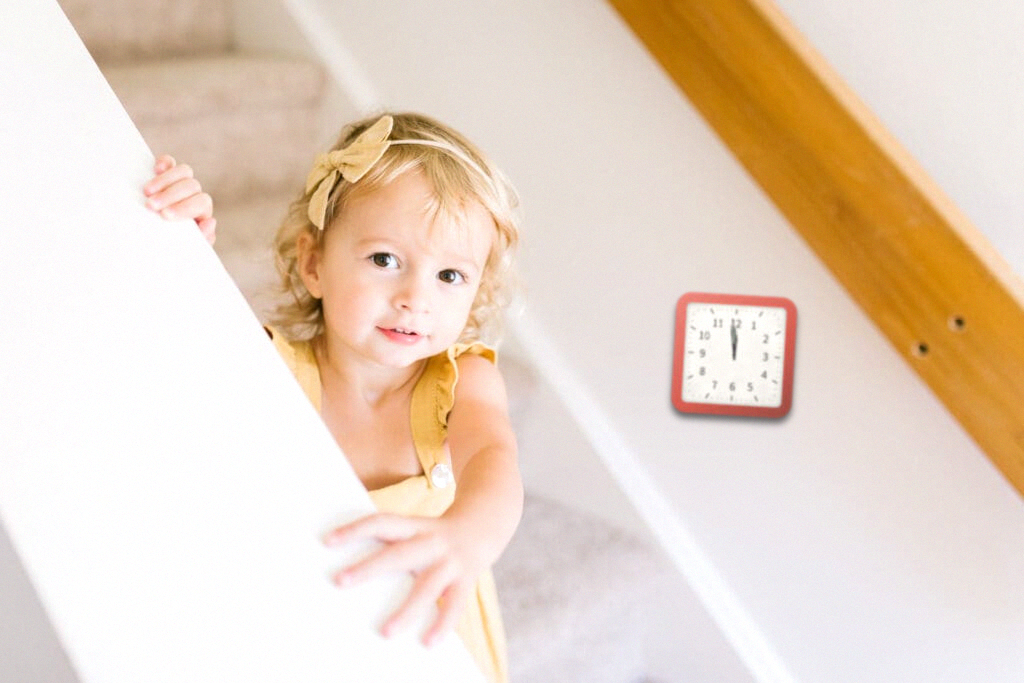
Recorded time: 11:59
